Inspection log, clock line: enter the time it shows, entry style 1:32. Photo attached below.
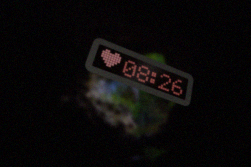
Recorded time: 8:26
